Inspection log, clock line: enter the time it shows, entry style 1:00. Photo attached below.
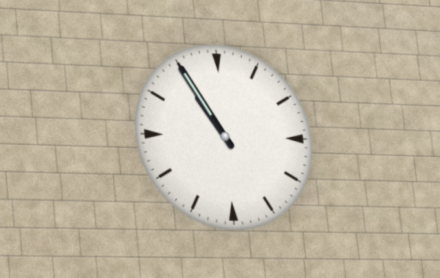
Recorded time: 10:55
